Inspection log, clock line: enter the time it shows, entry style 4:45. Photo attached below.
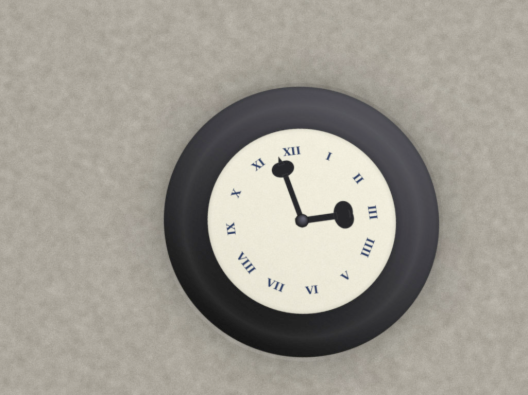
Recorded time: 2:58
